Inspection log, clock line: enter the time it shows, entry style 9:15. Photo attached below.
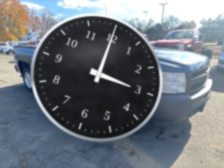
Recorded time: 3:00
